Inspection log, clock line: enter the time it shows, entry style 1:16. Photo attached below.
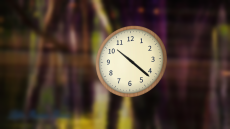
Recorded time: 10:22
